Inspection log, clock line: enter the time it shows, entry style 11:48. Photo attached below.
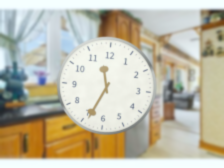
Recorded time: 11:34
